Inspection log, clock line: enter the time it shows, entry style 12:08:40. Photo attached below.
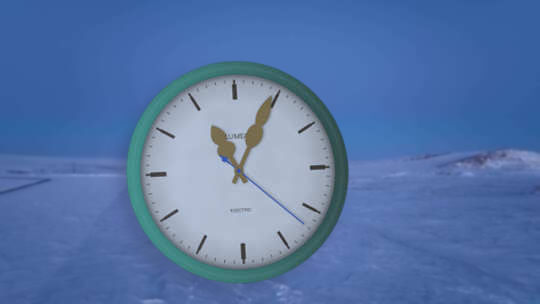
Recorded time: 11:04:22
